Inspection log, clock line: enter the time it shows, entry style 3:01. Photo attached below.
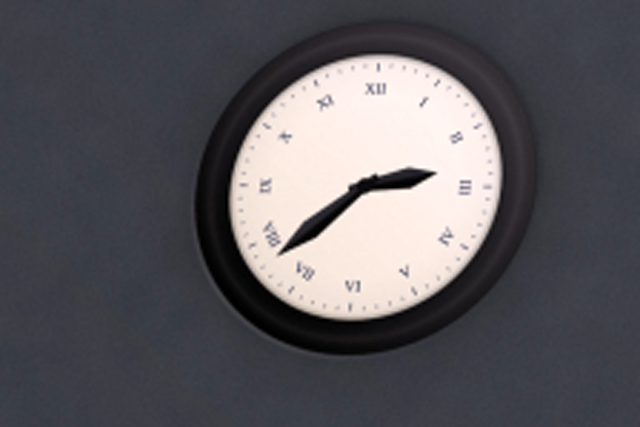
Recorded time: 2:38
